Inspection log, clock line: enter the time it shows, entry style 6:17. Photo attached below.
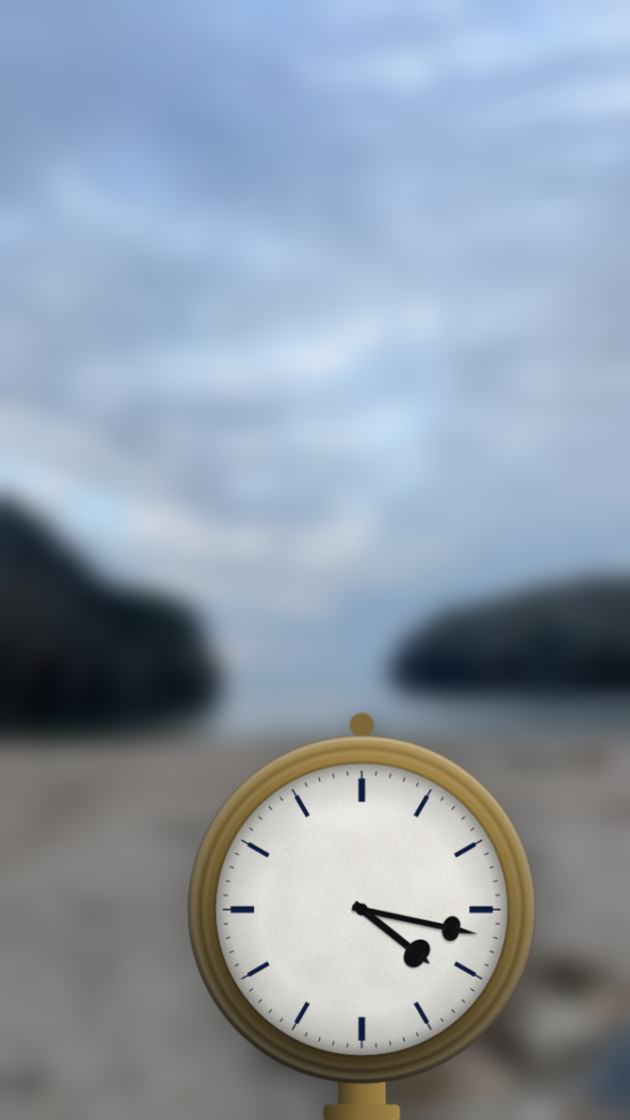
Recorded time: 4:17
